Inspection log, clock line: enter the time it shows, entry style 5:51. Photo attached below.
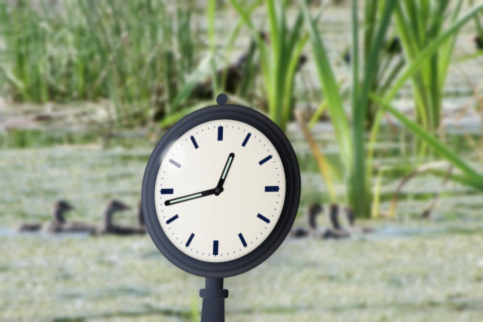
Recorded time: 12:43
